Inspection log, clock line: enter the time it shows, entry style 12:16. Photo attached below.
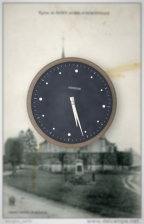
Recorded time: 5:26
